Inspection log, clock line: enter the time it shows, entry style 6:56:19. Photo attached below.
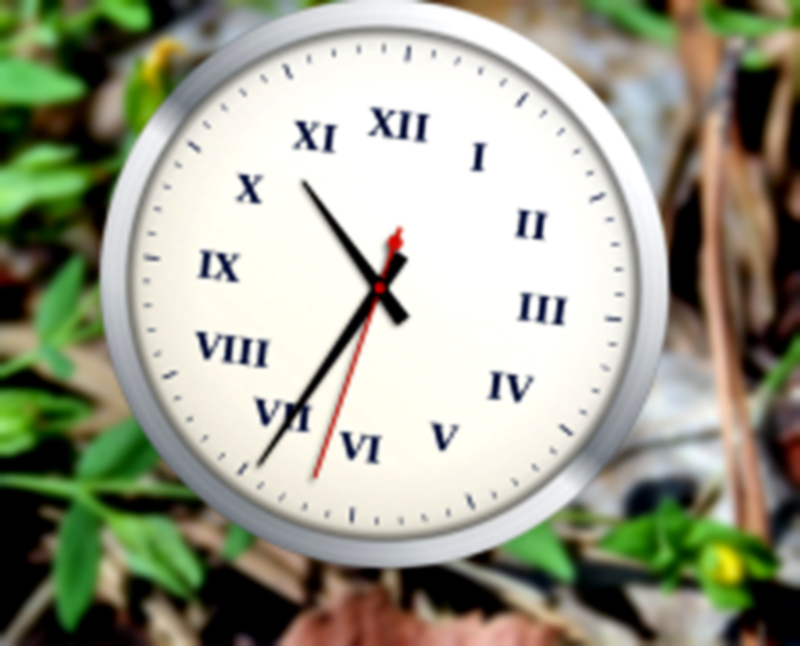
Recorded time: 10:34:32
